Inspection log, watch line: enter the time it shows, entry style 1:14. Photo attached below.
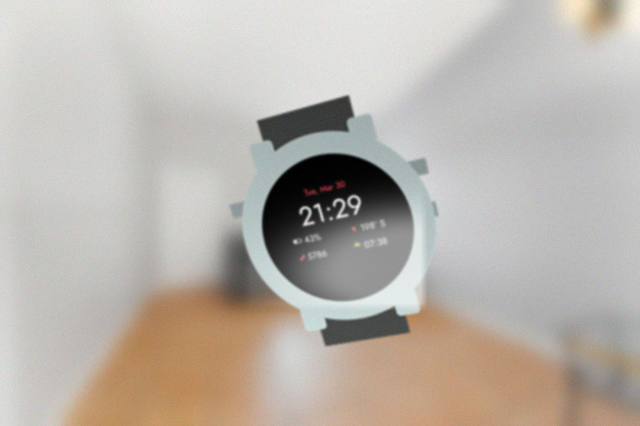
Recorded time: 21:29
